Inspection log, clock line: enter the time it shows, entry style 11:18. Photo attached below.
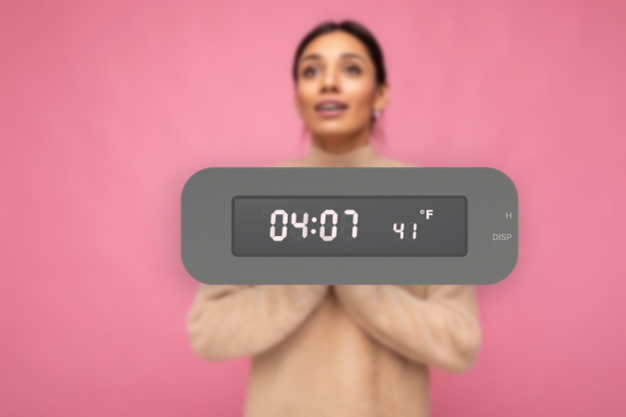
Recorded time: 4:07
